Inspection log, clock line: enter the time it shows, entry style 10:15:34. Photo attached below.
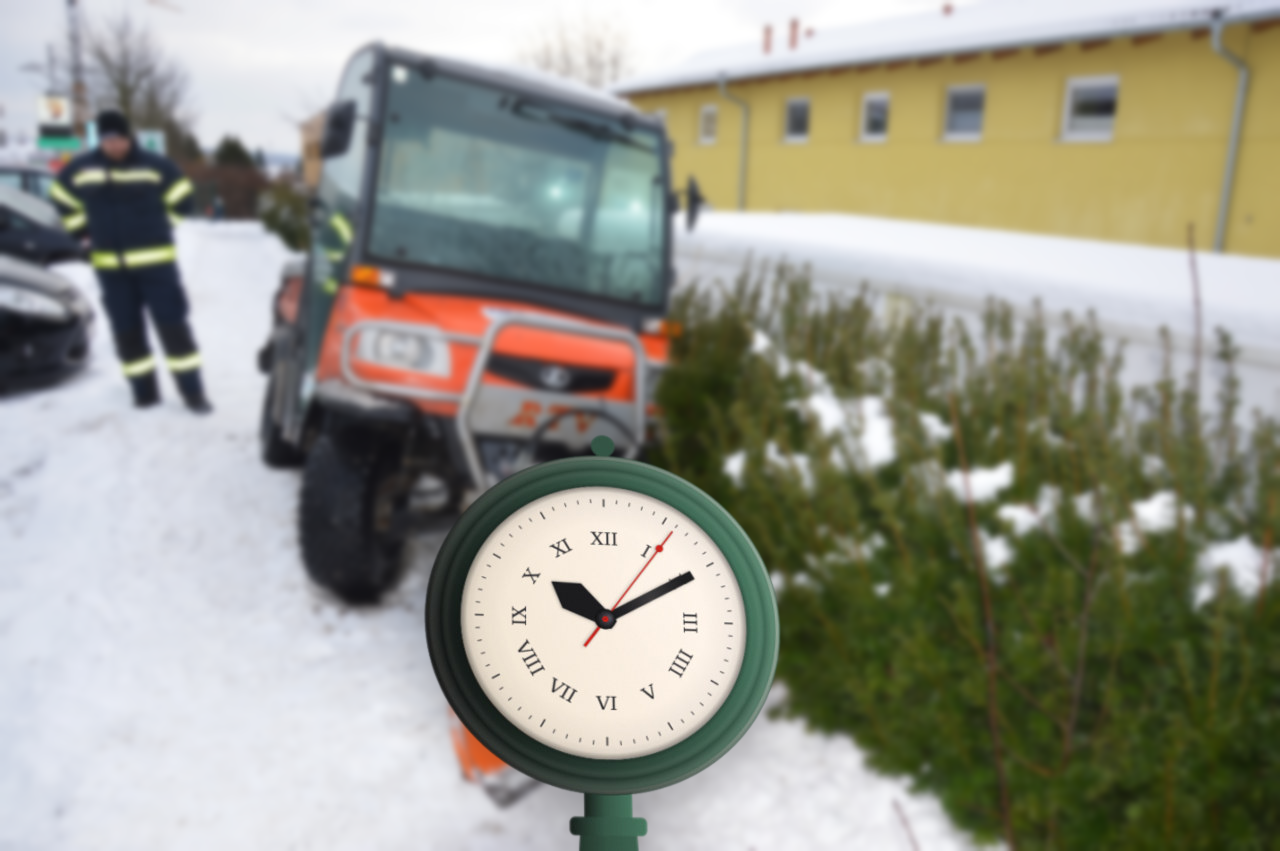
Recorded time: 10:10:06
